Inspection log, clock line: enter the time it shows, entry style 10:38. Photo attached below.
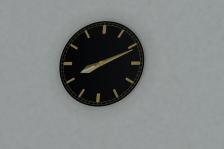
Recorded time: 8:11
